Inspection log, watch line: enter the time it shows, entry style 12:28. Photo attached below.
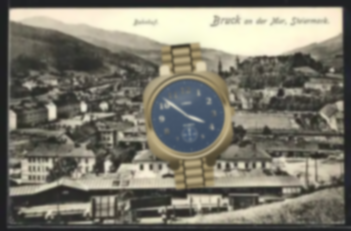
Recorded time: 3:52
